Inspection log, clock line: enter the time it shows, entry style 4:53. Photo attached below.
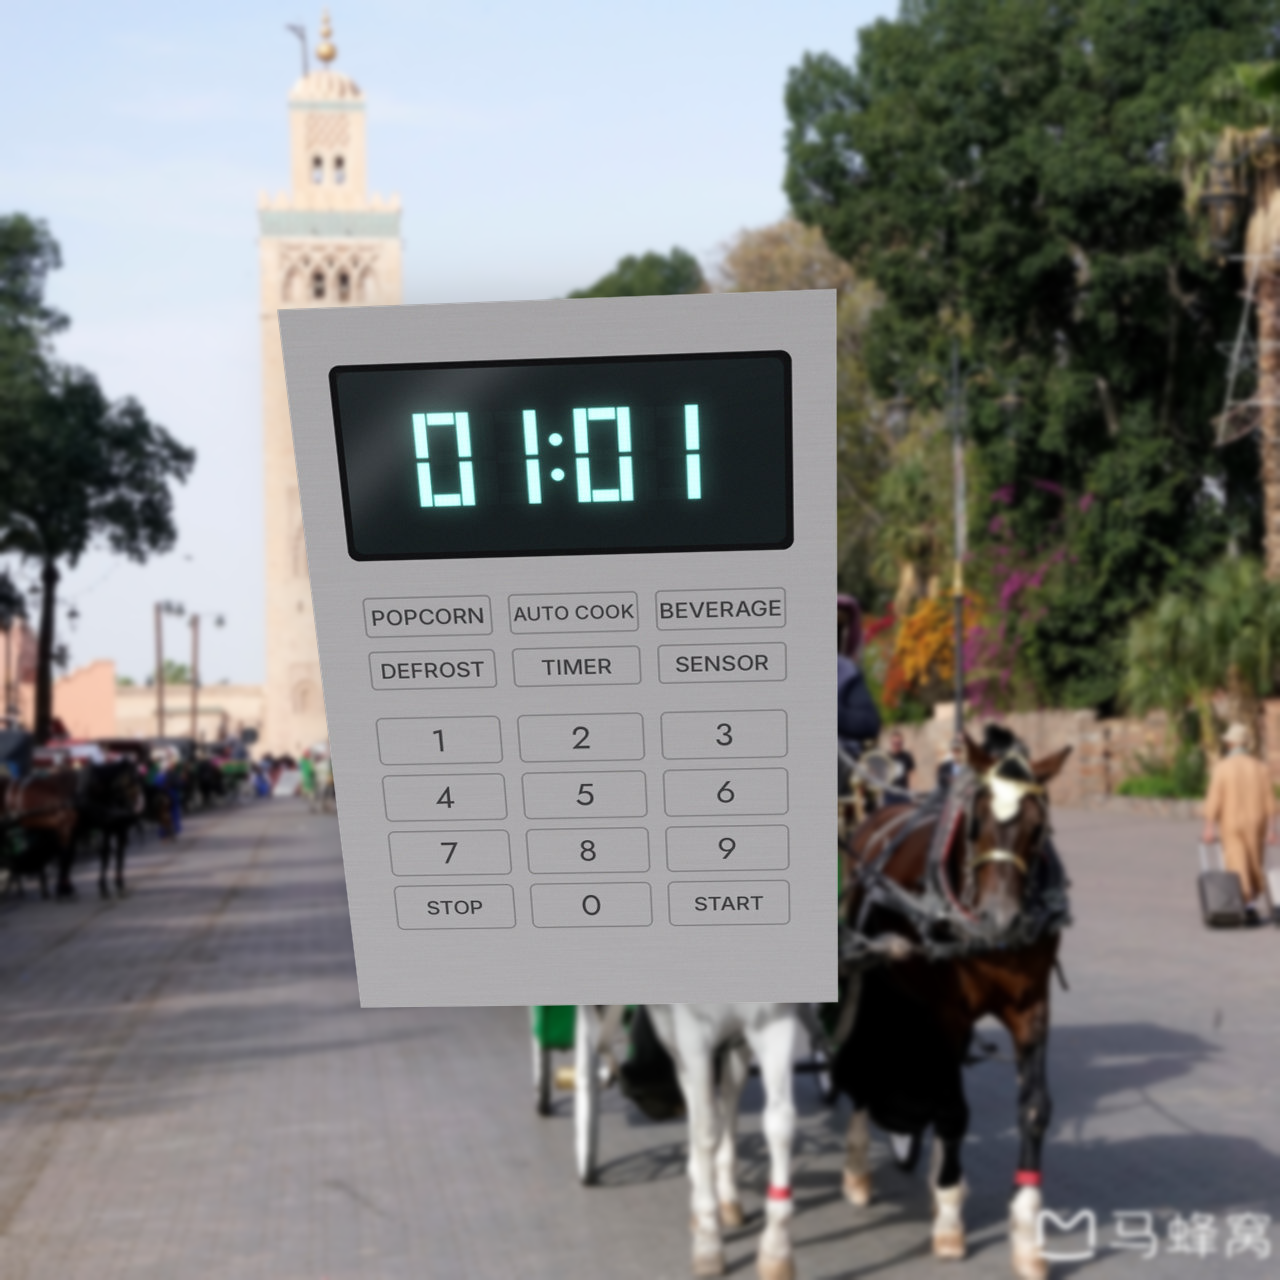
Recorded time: 1:01
